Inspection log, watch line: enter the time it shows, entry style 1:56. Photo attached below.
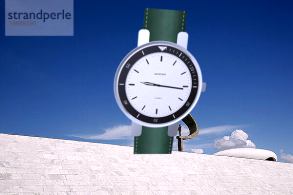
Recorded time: 9:16
